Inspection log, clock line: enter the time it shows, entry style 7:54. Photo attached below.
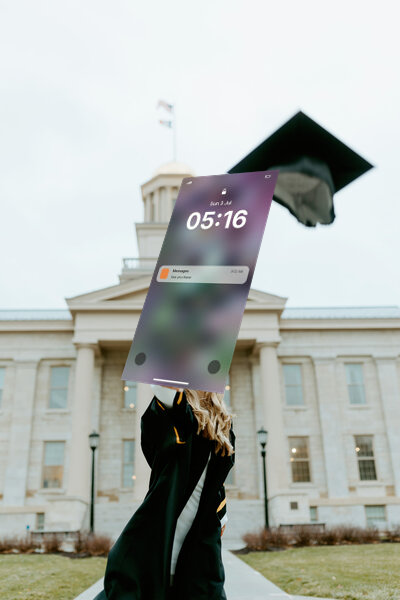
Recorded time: 5:16
